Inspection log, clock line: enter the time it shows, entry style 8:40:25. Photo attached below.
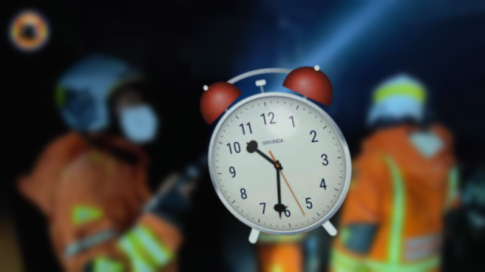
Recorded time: 10:31:27
